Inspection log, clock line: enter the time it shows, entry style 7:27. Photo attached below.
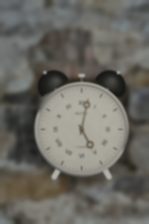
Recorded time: 5:02
